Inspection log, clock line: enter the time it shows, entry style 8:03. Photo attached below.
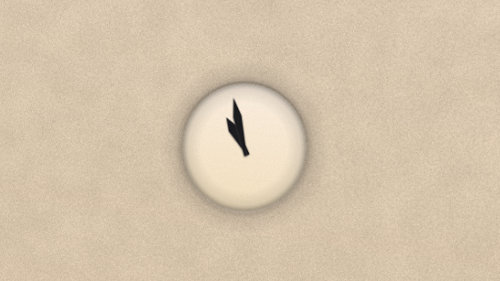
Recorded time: 10:58
